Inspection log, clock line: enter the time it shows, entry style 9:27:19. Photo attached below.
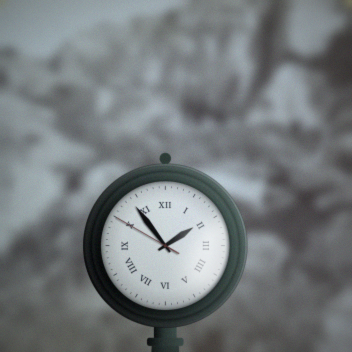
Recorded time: 1:53:50
